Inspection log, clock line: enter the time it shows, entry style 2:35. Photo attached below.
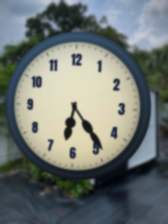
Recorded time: 6:24
